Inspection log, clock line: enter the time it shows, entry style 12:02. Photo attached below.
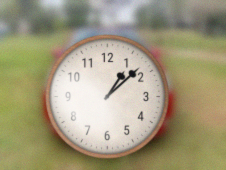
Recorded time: 1:08
